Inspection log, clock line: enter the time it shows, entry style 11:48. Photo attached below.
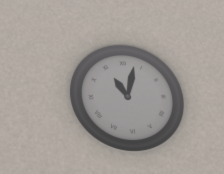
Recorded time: 11:03
